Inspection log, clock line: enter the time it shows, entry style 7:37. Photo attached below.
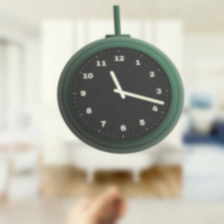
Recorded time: 11:18
